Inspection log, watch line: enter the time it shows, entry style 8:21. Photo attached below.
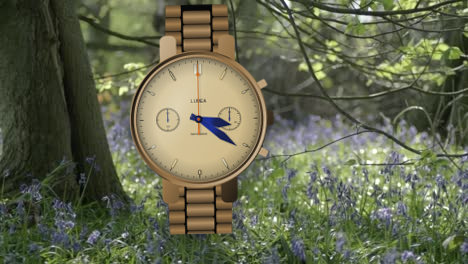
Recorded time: 3:21
